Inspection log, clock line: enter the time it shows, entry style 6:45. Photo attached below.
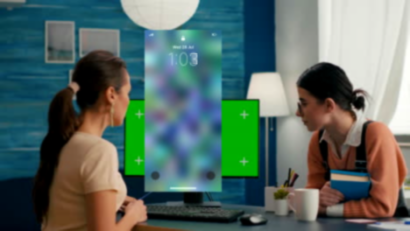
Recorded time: 1:03
